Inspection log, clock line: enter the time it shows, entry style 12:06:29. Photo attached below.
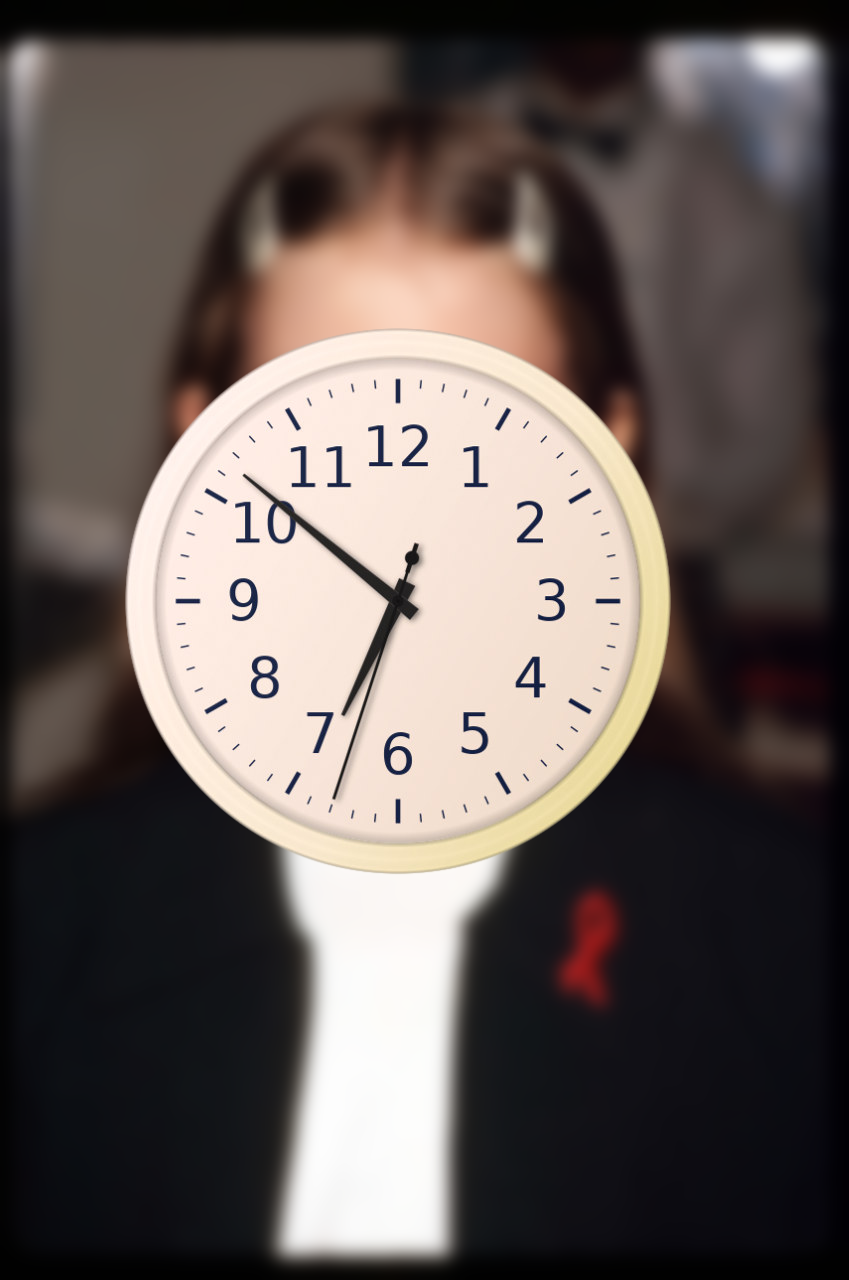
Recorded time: 6:51:33
